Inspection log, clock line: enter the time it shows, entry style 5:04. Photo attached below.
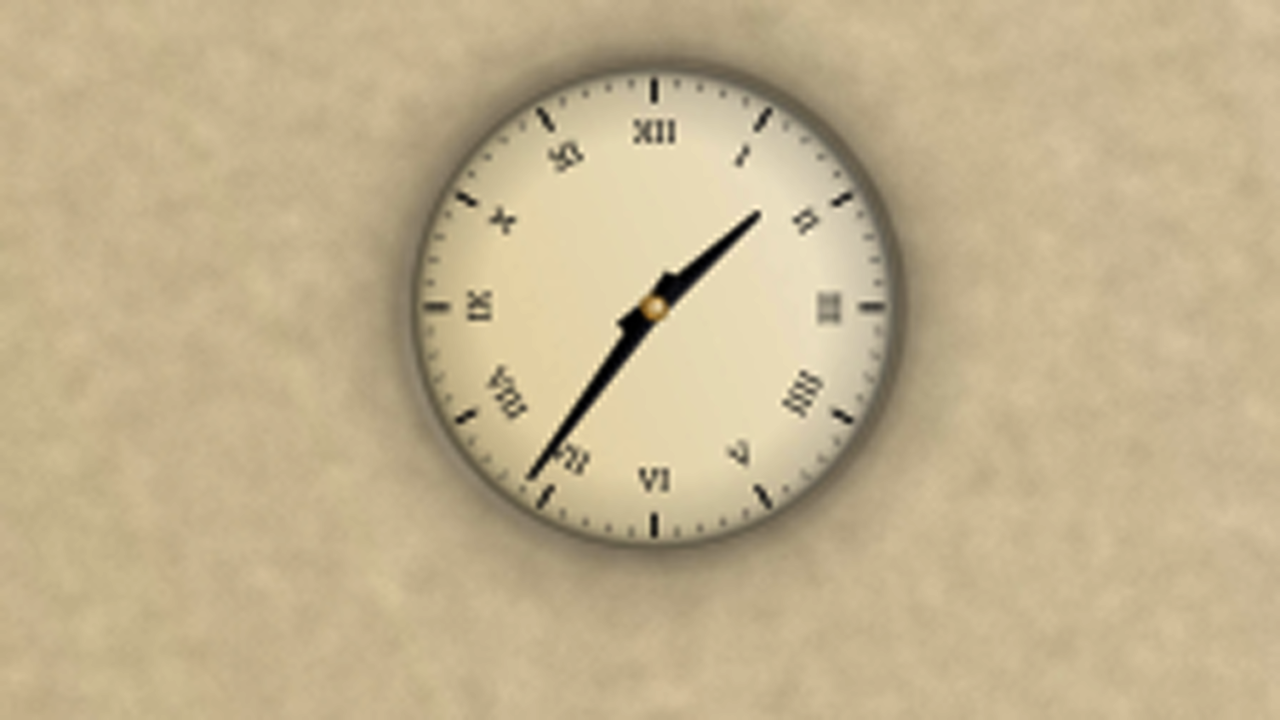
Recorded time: 1:36
